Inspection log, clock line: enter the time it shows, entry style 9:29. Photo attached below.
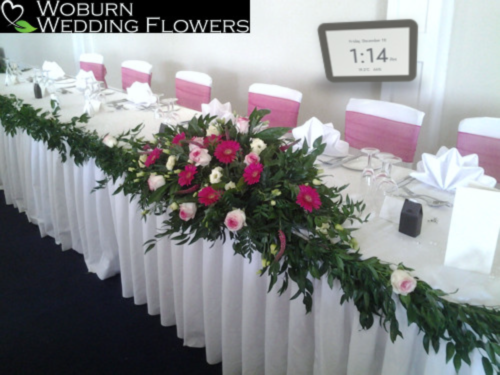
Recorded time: 1:14
